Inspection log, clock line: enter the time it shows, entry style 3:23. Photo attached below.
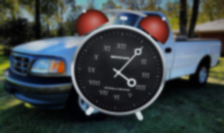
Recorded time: 4:06
